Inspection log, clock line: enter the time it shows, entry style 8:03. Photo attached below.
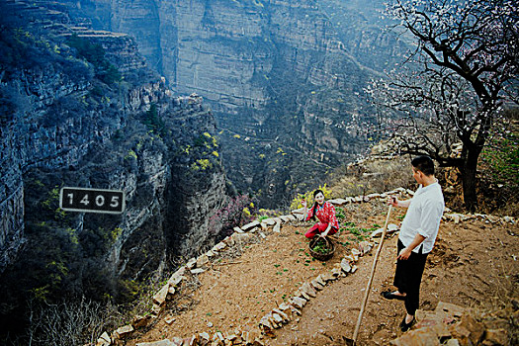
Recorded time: 14:05
